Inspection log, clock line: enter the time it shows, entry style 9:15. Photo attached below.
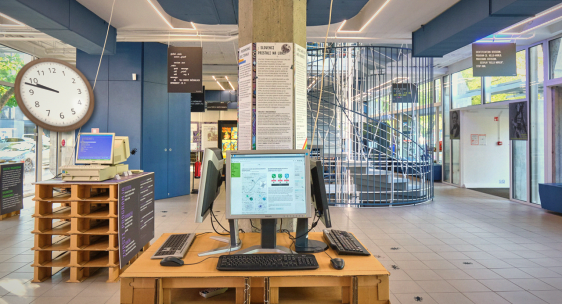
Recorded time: 9:48
